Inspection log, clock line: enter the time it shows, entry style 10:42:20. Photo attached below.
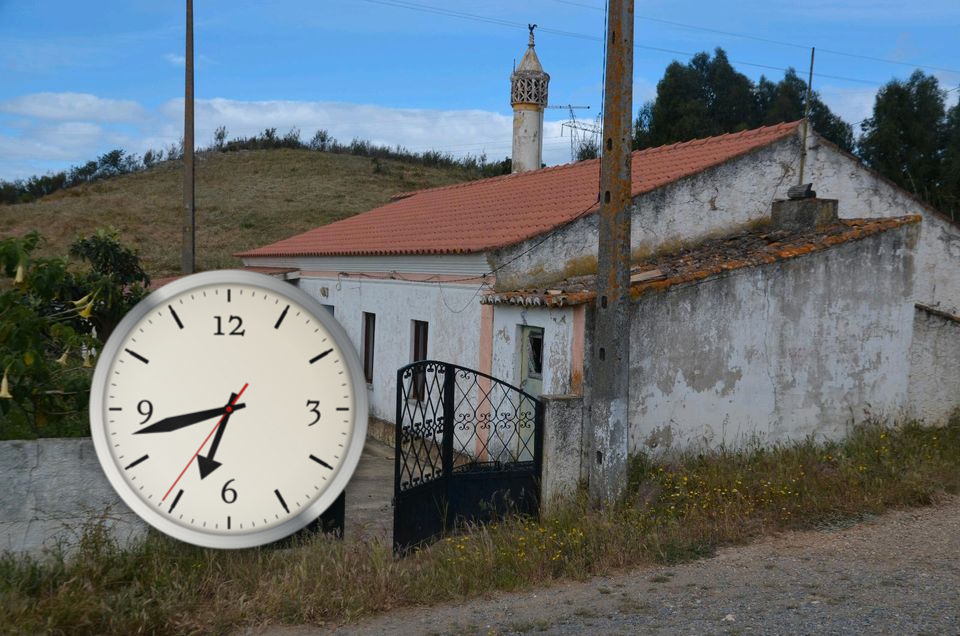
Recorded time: 6:42:36
